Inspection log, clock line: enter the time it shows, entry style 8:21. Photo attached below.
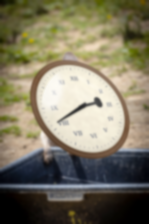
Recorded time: 2:41
